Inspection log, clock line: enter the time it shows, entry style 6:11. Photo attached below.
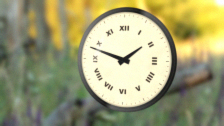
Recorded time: 1:48
